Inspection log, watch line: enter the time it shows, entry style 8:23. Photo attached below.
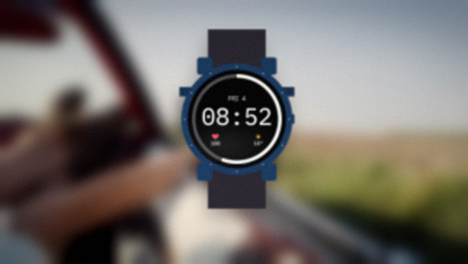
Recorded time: 8:52
